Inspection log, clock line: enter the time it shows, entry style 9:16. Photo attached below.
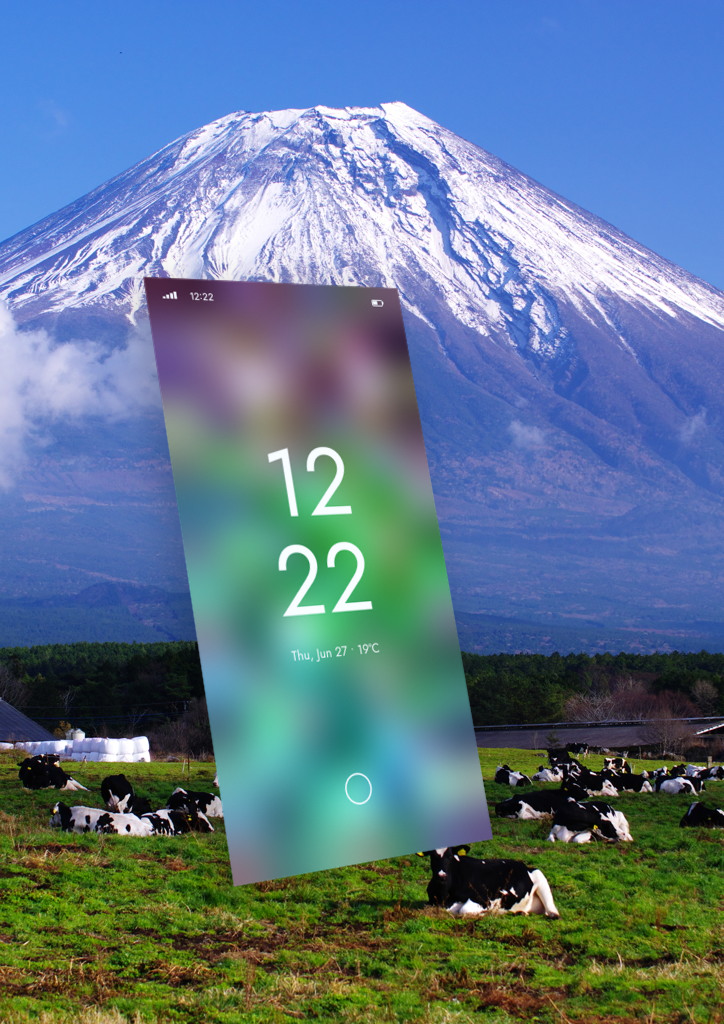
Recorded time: 12:22
